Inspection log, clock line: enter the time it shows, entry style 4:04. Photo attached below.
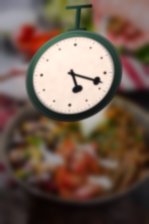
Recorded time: 5:18
